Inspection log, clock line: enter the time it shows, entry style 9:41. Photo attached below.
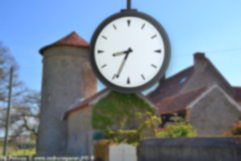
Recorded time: 8:34
